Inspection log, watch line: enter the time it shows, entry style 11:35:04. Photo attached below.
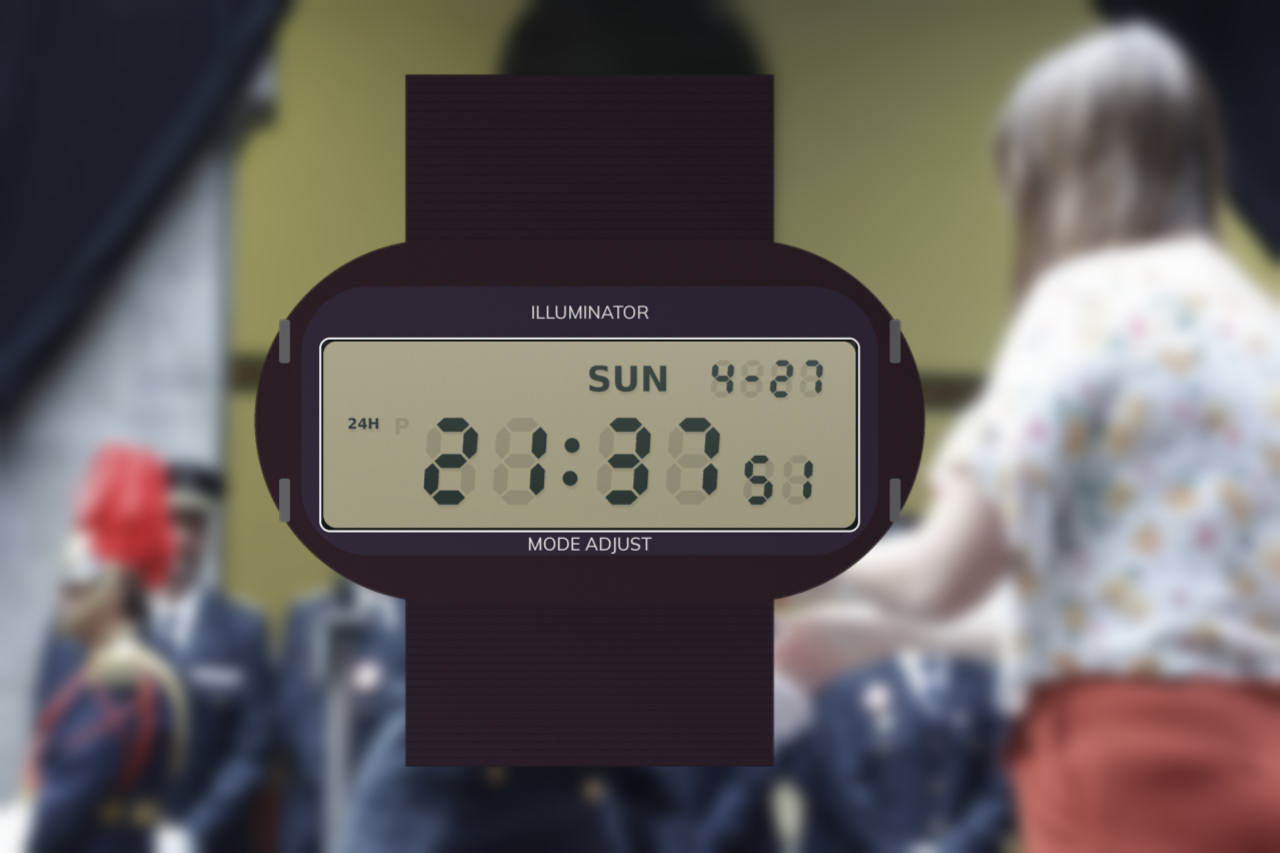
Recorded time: 21:37:51
